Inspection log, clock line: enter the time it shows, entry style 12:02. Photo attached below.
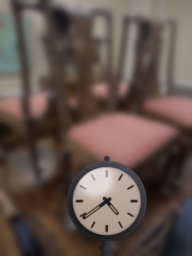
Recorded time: 4:39
